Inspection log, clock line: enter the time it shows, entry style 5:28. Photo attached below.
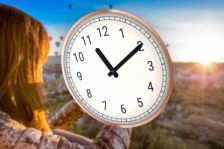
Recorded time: 11:10
